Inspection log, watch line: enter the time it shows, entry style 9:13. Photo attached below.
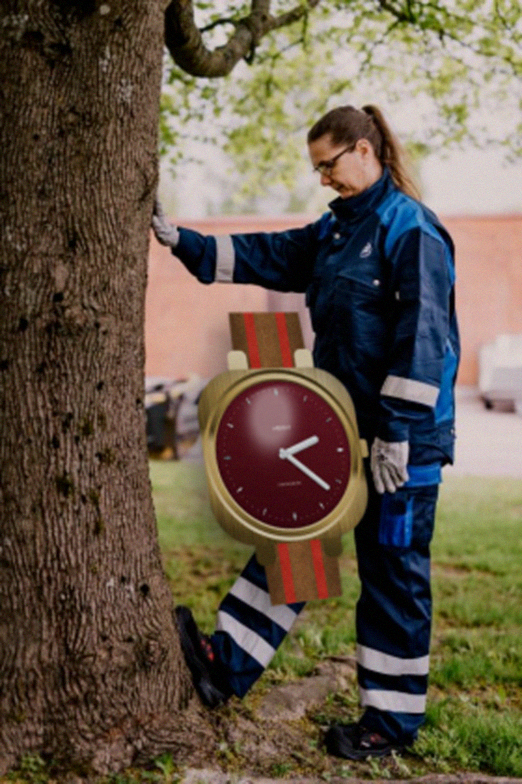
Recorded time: 2:22
